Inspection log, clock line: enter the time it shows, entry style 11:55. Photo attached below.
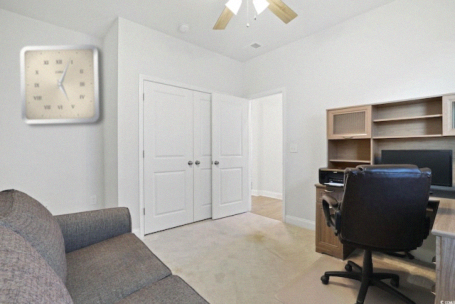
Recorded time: 5:04
